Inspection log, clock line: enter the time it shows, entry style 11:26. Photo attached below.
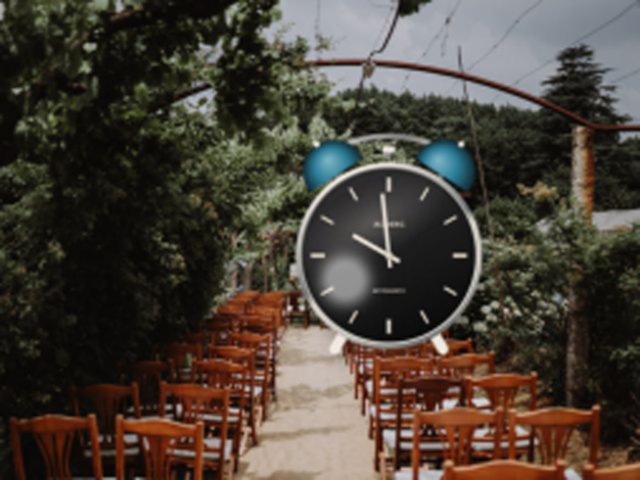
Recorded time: 9:59
